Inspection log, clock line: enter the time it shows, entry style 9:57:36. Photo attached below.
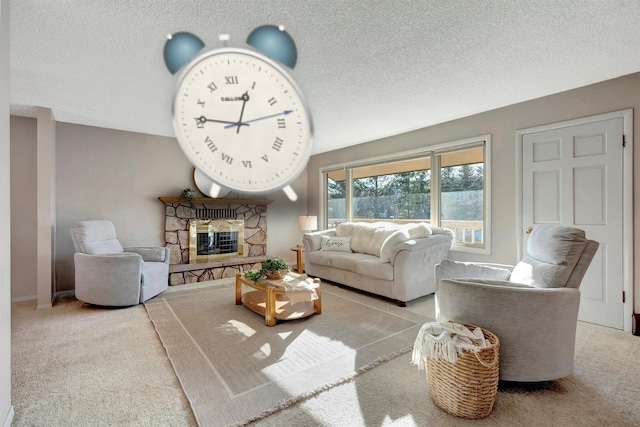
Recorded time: 12:46:13
